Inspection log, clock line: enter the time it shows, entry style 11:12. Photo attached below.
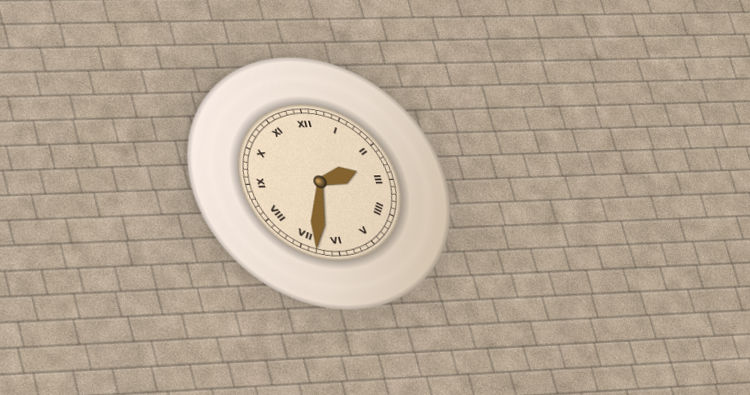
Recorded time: 2:33
